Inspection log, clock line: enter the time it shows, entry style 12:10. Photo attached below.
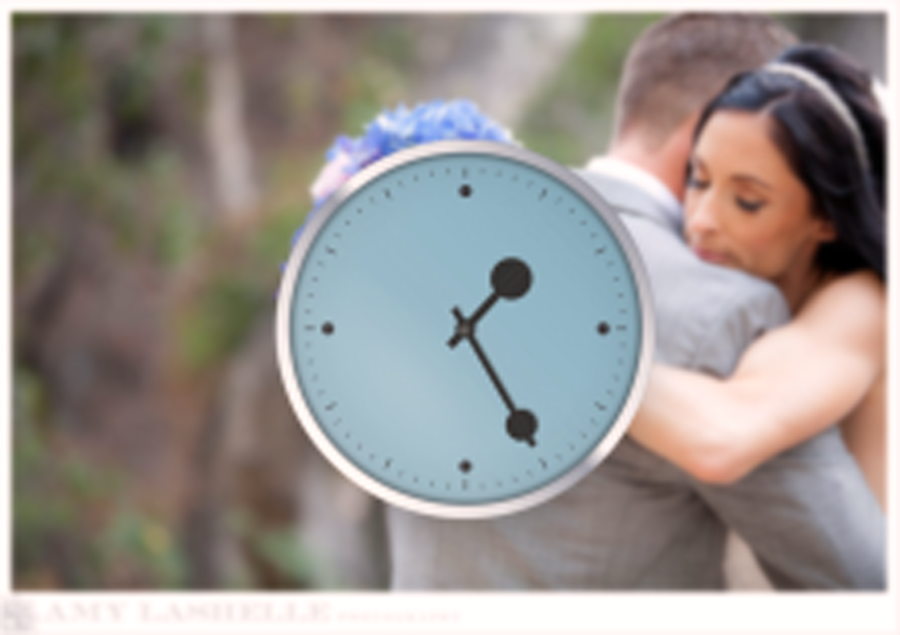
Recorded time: 1:25
